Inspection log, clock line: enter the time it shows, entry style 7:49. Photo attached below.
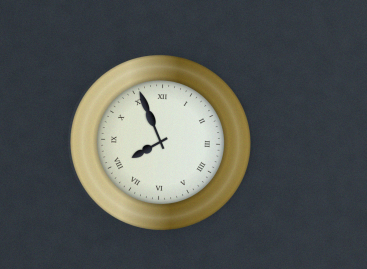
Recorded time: 7:56
